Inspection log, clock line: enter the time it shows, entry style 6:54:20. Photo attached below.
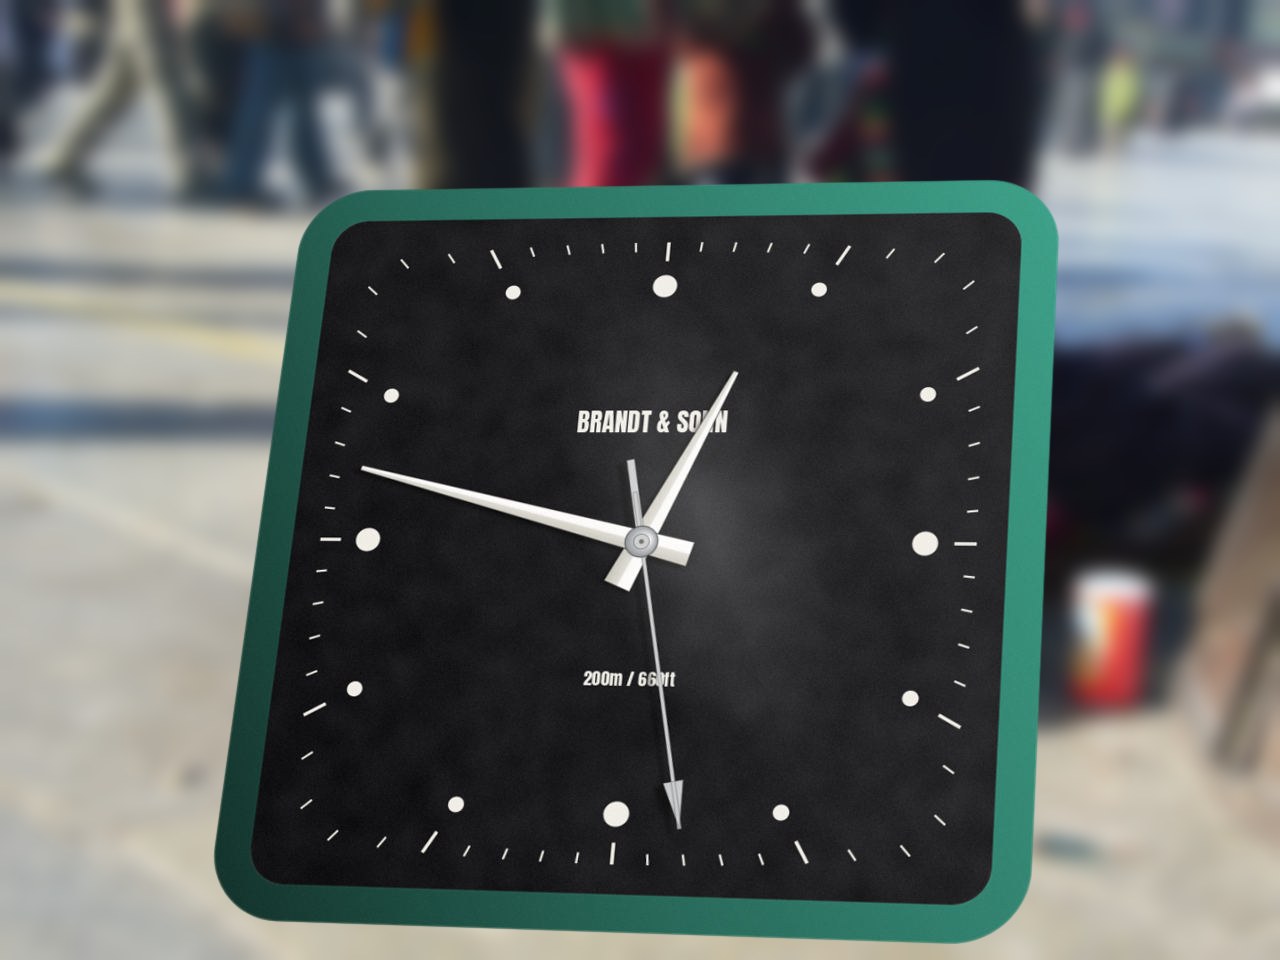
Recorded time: 12:47:28
